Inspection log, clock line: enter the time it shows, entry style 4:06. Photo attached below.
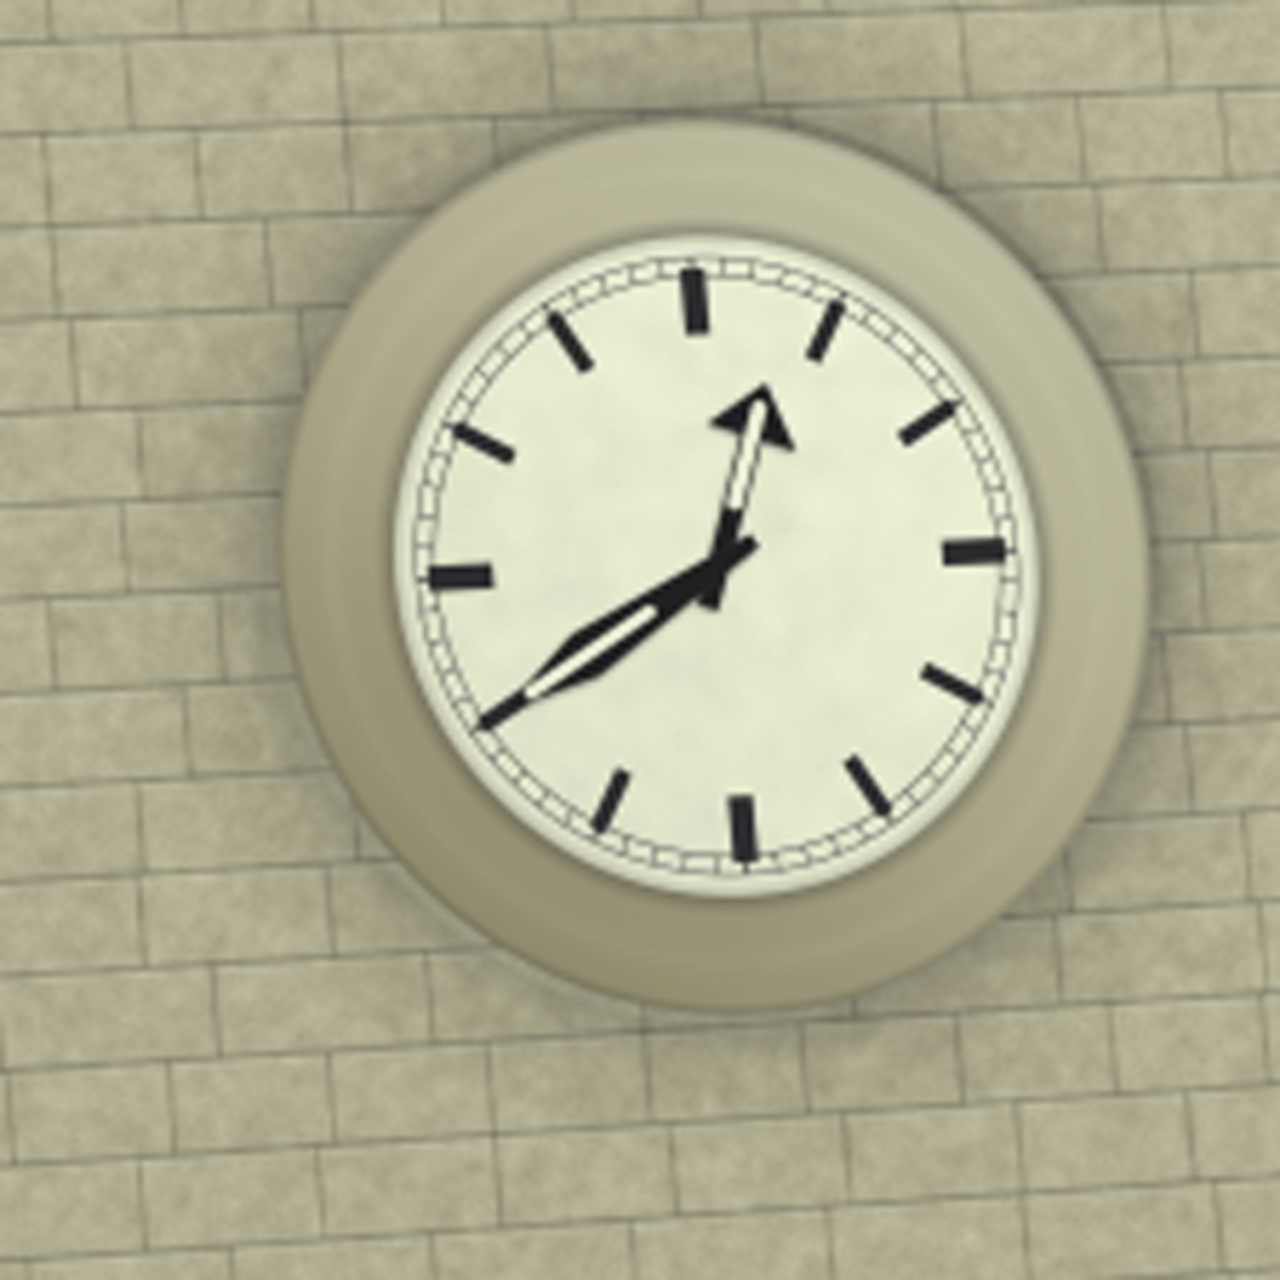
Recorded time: 12:40
